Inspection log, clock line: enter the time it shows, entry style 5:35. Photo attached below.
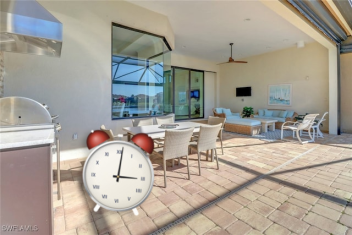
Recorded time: 3:01
